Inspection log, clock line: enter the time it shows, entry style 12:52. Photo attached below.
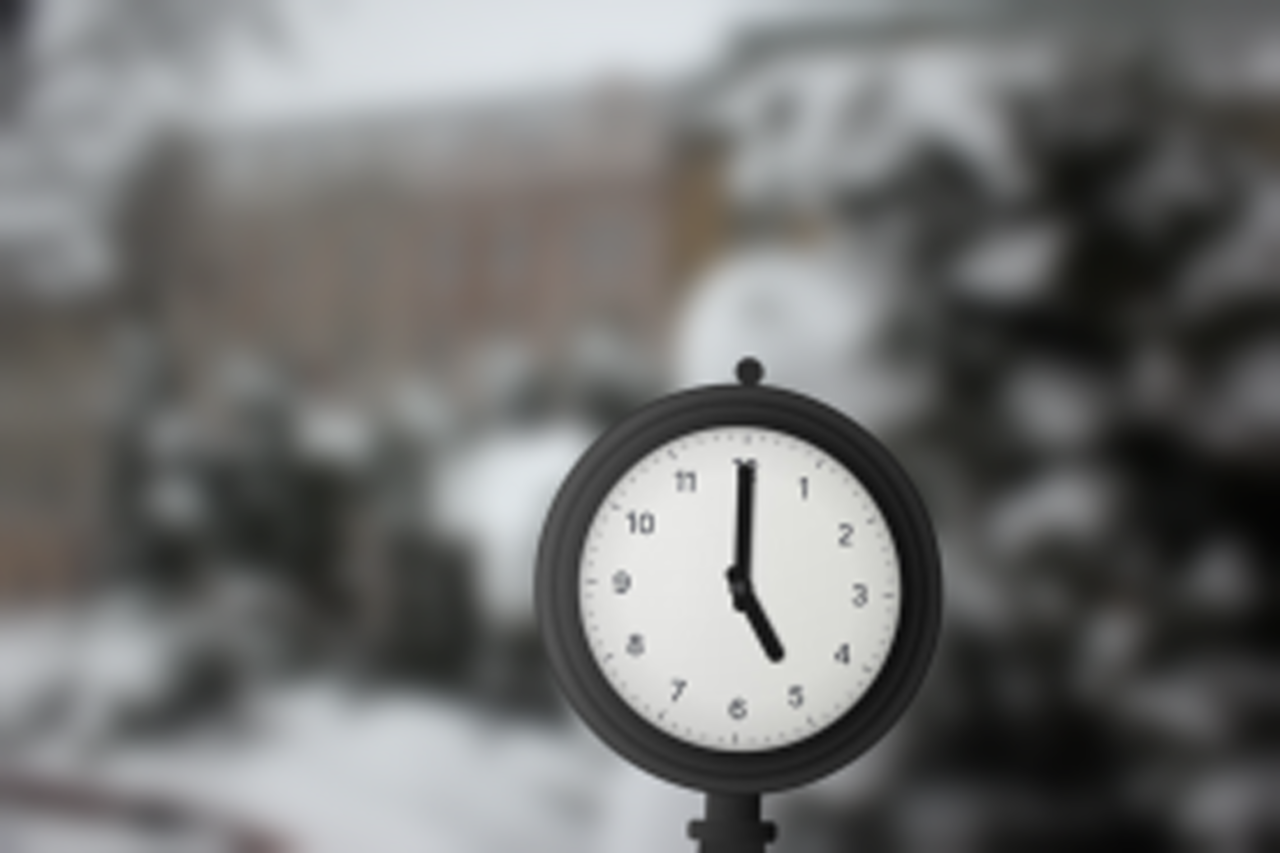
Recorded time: 5:00
